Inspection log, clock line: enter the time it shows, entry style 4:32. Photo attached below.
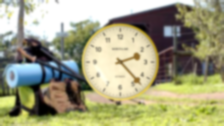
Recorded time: 2:23
